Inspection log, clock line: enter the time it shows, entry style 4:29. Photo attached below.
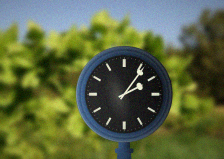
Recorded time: 2:06
